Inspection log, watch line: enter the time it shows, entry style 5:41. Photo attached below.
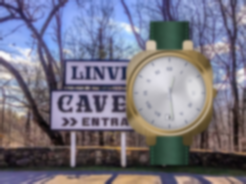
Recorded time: 12:29
